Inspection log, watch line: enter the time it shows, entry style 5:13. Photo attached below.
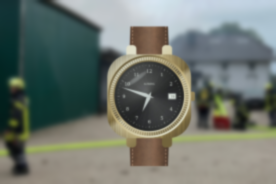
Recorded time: 6:48
